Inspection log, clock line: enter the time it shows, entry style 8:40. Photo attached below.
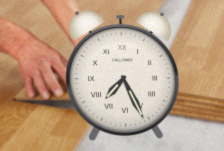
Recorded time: 7:26
